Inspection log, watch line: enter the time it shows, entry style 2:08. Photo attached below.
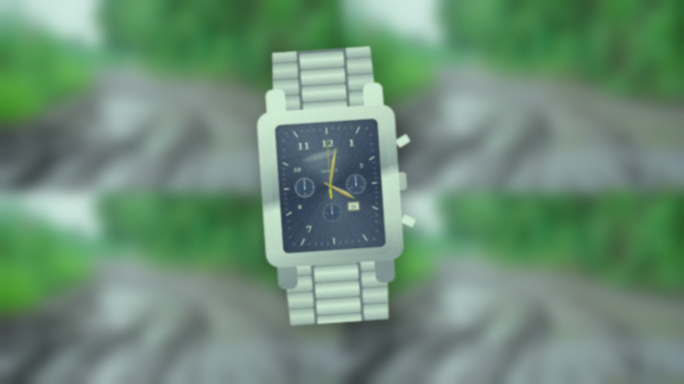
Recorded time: 4:02
